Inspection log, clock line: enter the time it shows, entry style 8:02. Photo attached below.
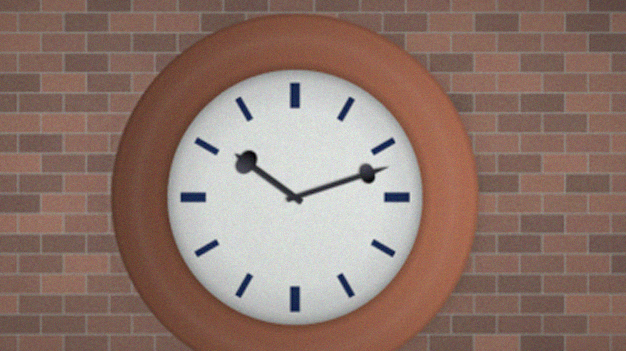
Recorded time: 10:12
